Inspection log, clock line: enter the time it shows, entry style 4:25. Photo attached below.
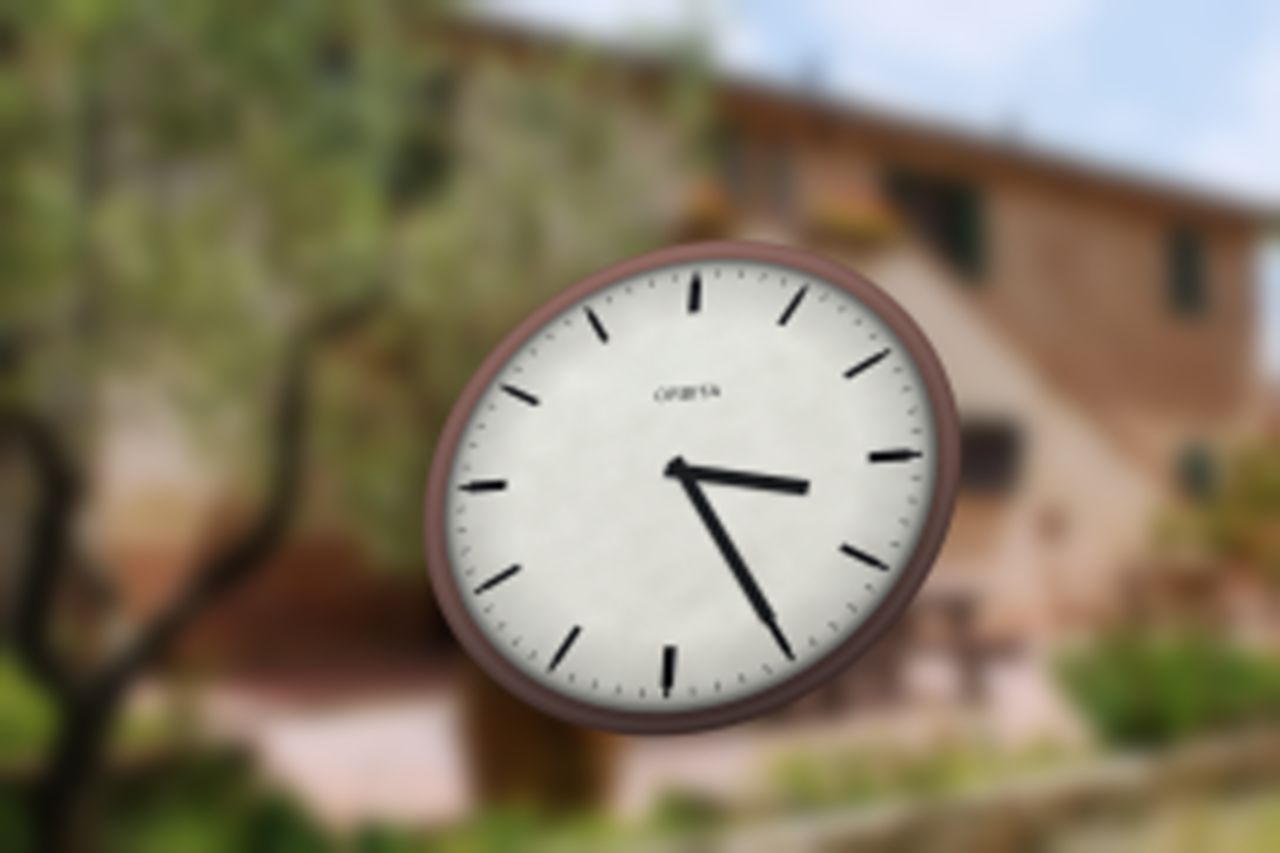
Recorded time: 3:25
